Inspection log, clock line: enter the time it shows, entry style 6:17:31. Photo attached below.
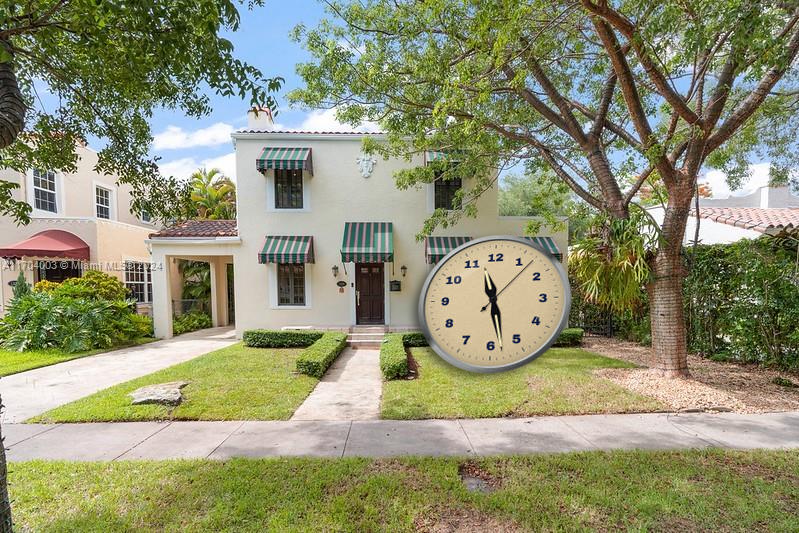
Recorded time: 11:28:07
